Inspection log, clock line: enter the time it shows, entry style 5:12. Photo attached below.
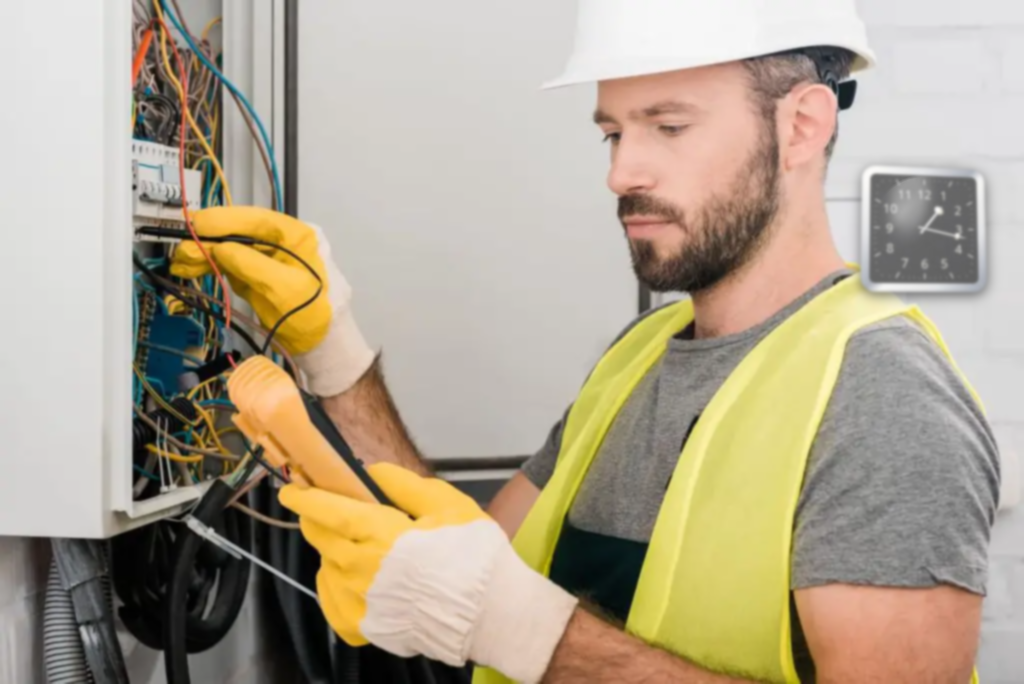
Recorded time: 1:17
